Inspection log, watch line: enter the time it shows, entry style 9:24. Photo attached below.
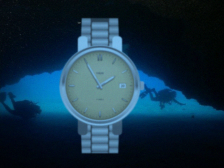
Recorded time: 1:55
